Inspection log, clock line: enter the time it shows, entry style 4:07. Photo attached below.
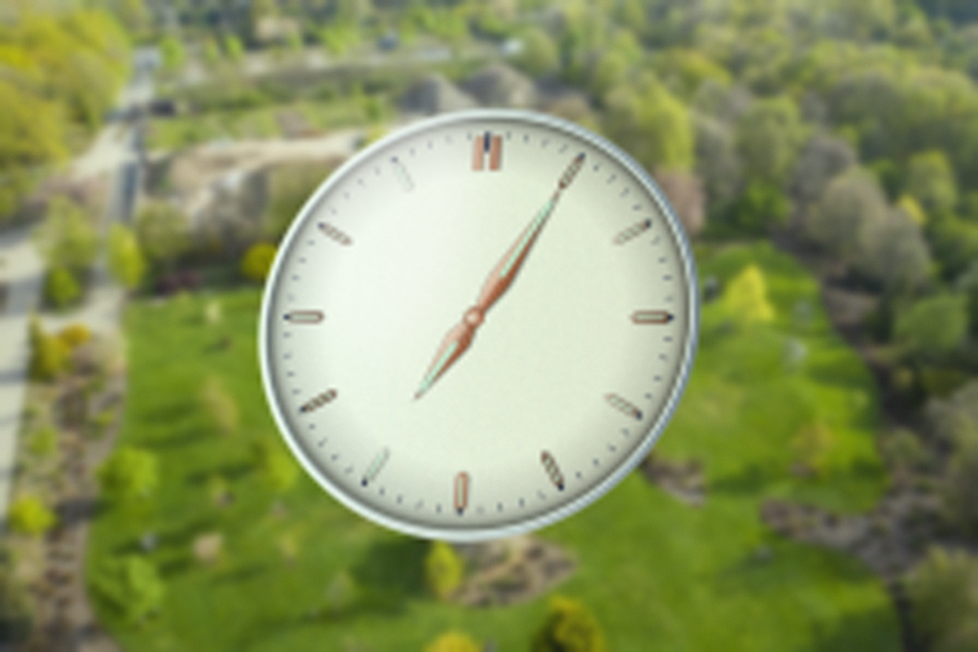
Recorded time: 7:05
